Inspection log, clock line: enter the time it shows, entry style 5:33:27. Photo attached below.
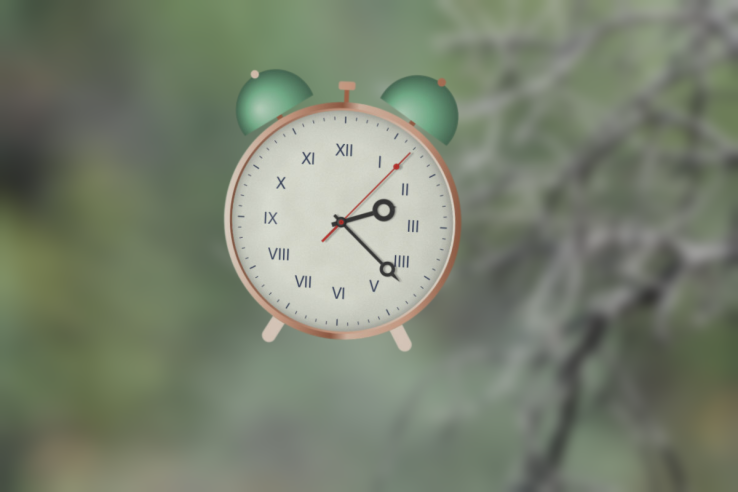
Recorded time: 2:22:07
